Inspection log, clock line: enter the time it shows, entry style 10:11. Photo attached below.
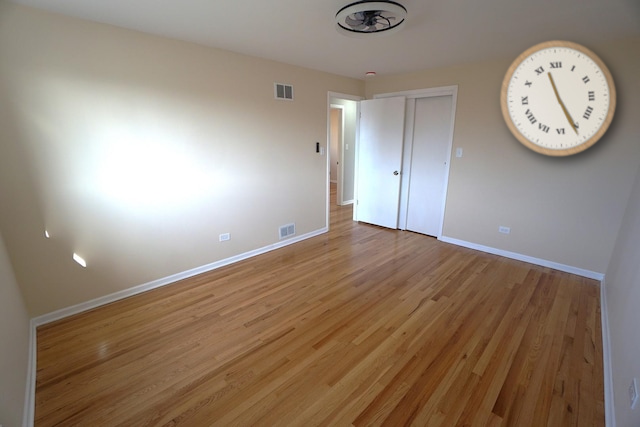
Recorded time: 11:26
